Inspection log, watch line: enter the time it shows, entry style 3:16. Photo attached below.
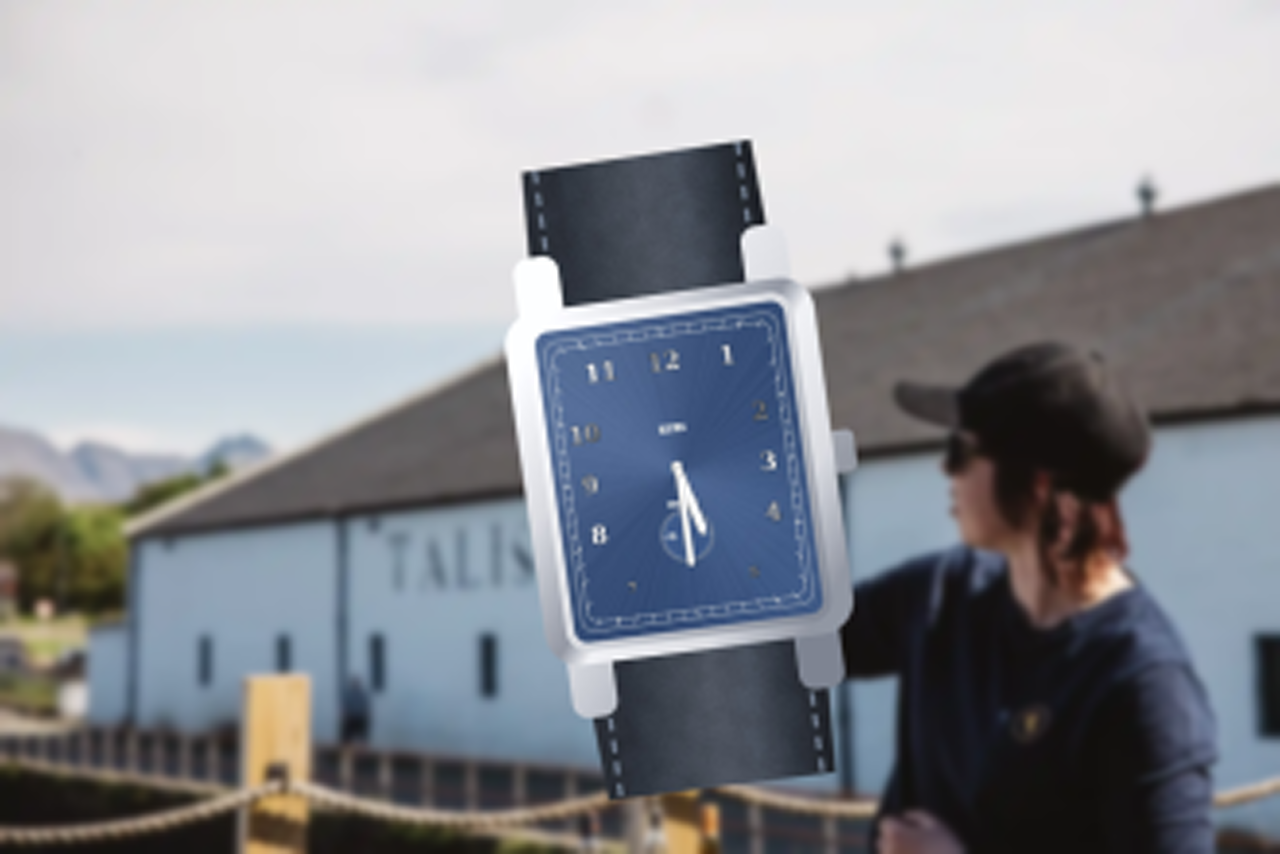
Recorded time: 5:30
